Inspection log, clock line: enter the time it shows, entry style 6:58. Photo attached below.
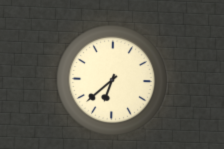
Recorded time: 6:38
